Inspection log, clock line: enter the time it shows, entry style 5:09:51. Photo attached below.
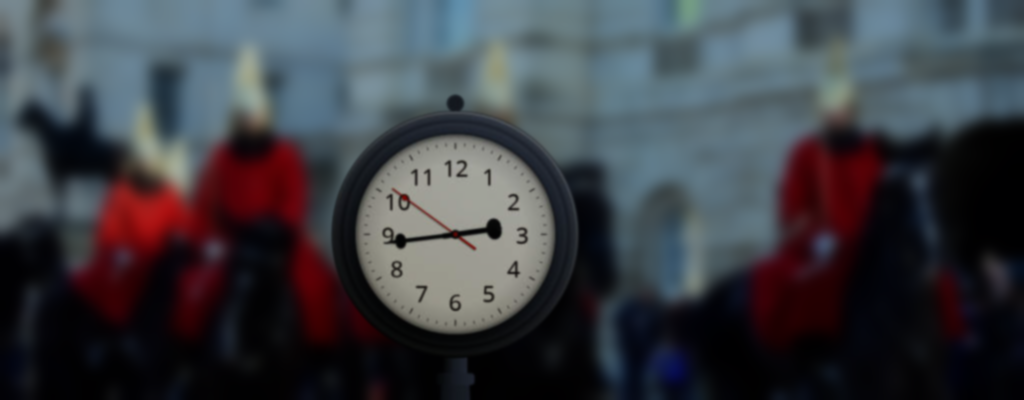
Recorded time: 2:43:51
